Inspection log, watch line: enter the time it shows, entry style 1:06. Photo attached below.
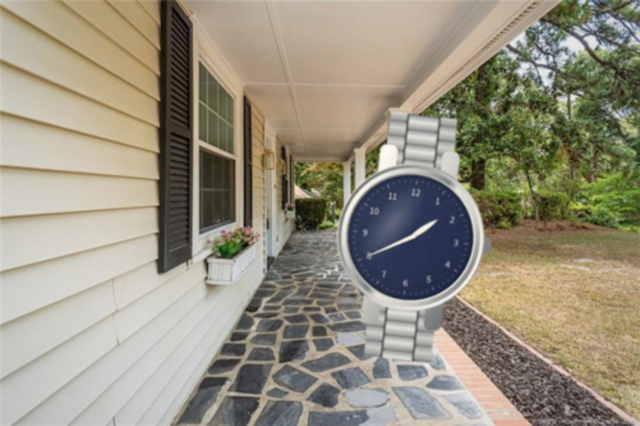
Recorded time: 1:40
